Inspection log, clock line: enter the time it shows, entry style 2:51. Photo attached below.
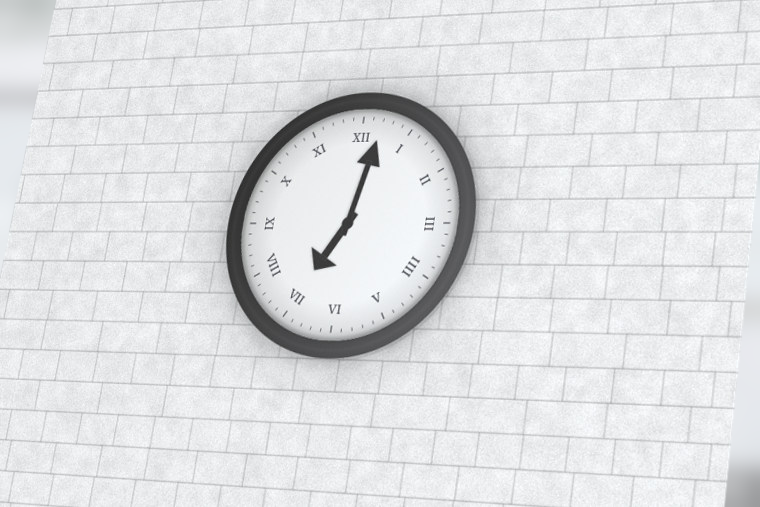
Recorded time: 7:02
